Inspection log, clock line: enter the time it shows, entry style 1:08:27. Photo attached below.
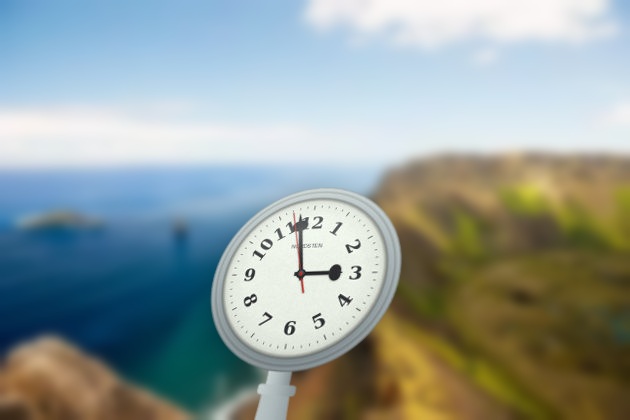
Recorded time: 2:57:57
